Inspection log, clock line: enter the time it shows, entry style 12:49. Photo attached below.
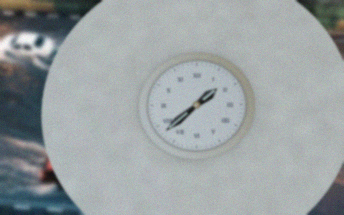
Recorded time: 1:38
